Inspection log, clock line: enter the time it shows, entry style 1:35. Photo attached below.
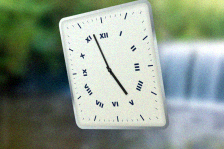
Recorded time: 4:57
